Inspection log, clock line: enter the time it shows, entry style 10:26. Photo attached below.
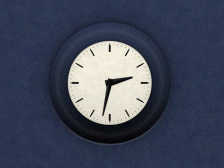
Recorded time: 2:32
